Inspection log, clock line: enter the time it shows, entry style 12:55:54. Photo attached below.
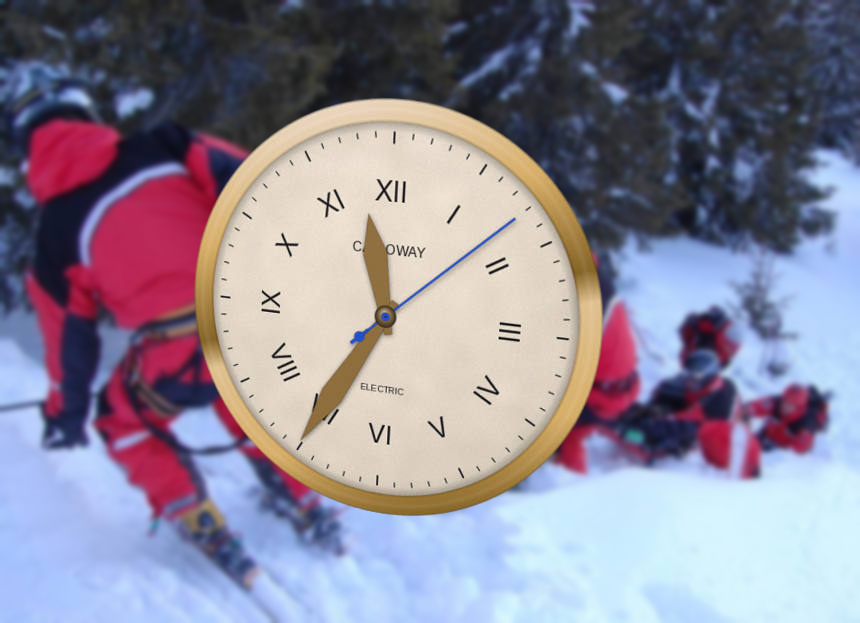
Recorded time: 11:35:08
